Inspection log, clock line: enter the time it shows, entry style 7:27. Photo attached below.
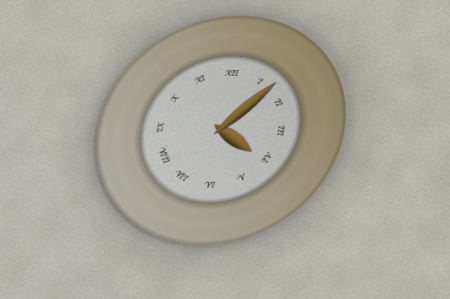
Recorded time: 4:07
